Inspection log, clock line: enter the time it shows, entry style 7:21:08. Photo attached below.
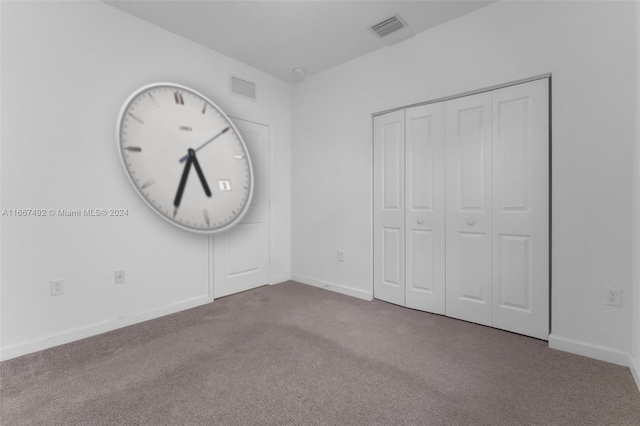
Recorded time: 5:35:10
